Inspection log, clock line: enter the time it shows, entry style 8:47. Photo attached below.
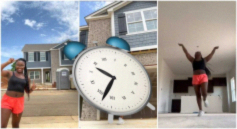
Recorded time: 10:38
